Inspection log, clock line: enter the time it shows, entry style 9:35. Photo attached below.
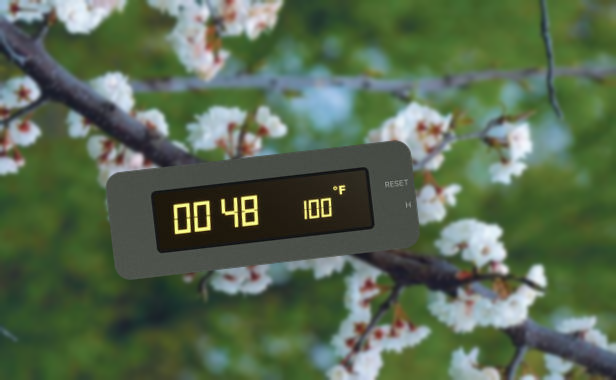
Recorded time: 0:48
